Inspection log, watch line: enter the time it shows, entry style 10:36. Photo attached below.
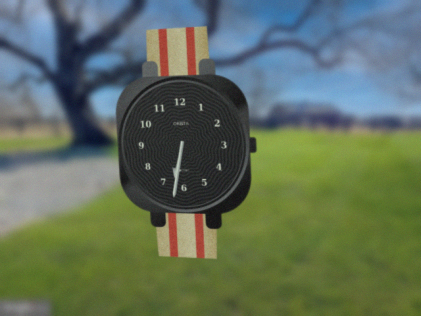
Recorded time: 6:32
